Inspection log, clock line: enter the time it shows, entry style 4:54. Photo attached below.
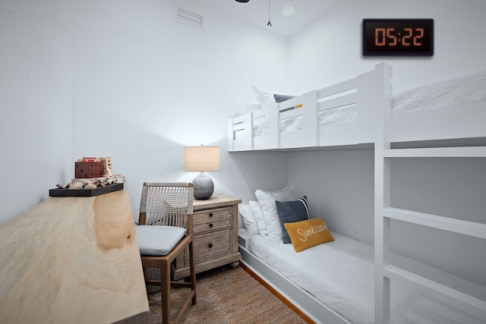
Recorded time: 5:22
